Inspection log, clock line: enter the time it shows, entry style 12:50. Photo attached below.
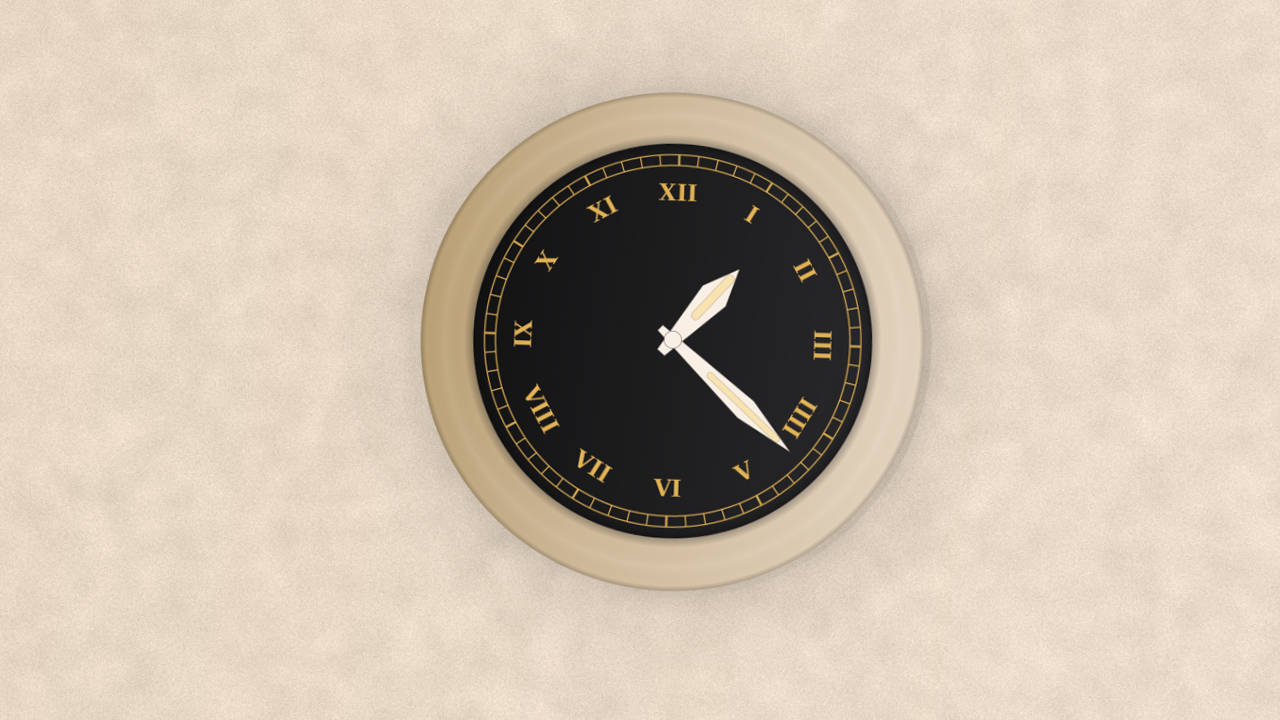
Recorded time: 1:22
